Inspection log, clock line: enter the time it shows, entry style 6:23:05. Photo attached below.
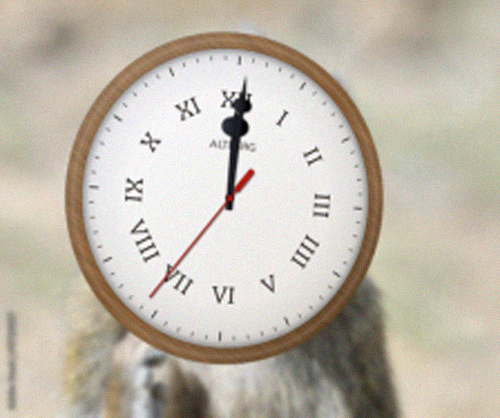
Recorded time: 12:00:36
